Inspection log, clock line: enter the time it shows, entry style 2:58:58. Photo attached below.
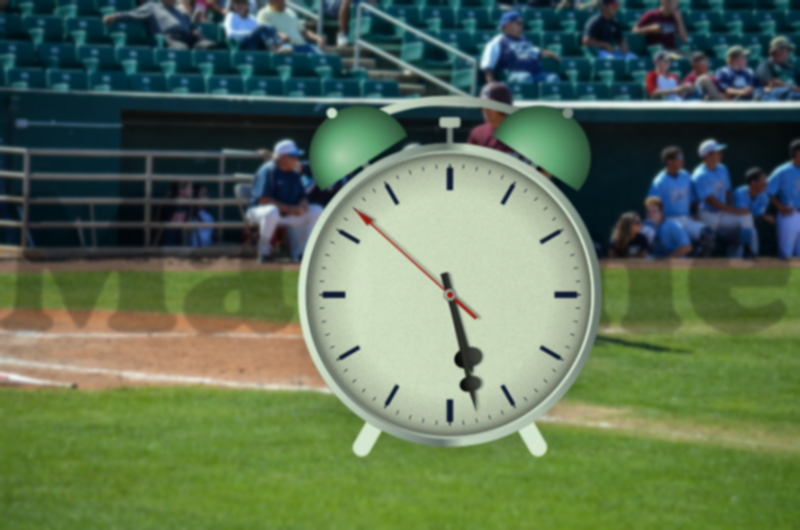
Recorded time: 5:27:52
